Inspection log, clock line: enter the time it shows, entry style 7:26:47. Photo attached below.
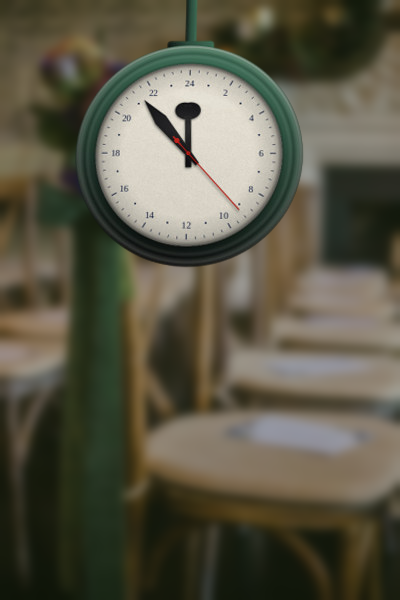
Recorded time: 23:53:23
